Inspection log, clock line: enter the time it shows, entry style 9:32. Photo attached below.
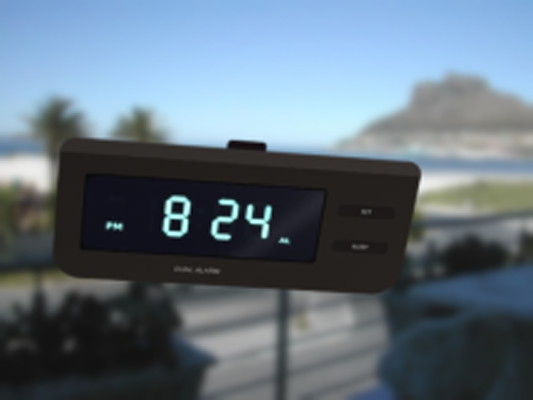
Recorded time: 8:24
